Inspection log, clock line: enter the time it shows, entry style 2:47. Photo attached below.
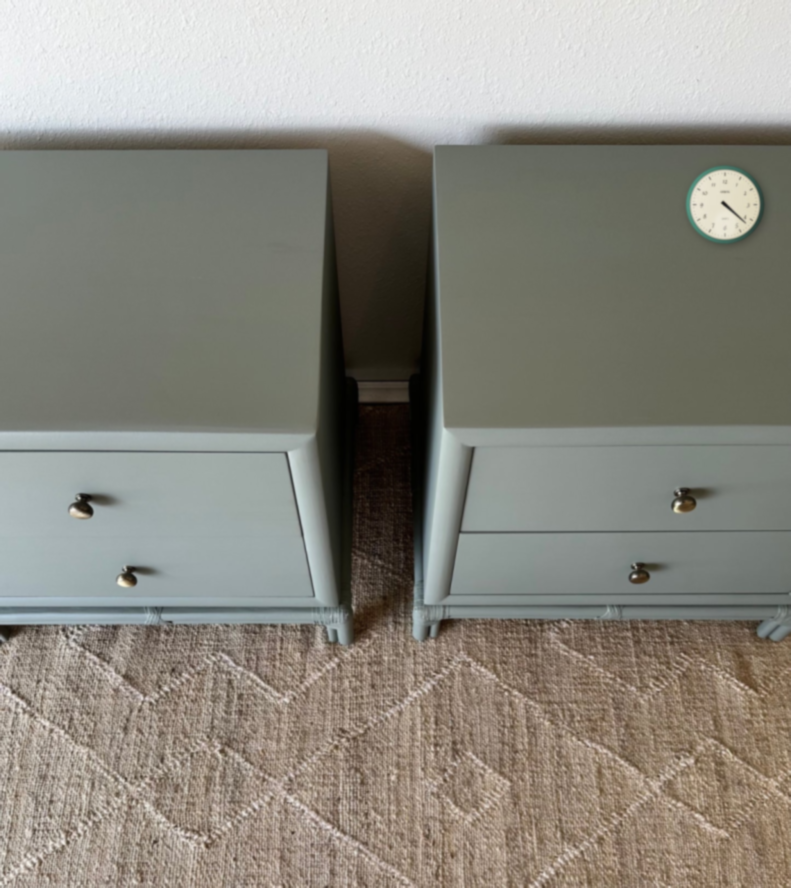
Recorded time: 4:22
